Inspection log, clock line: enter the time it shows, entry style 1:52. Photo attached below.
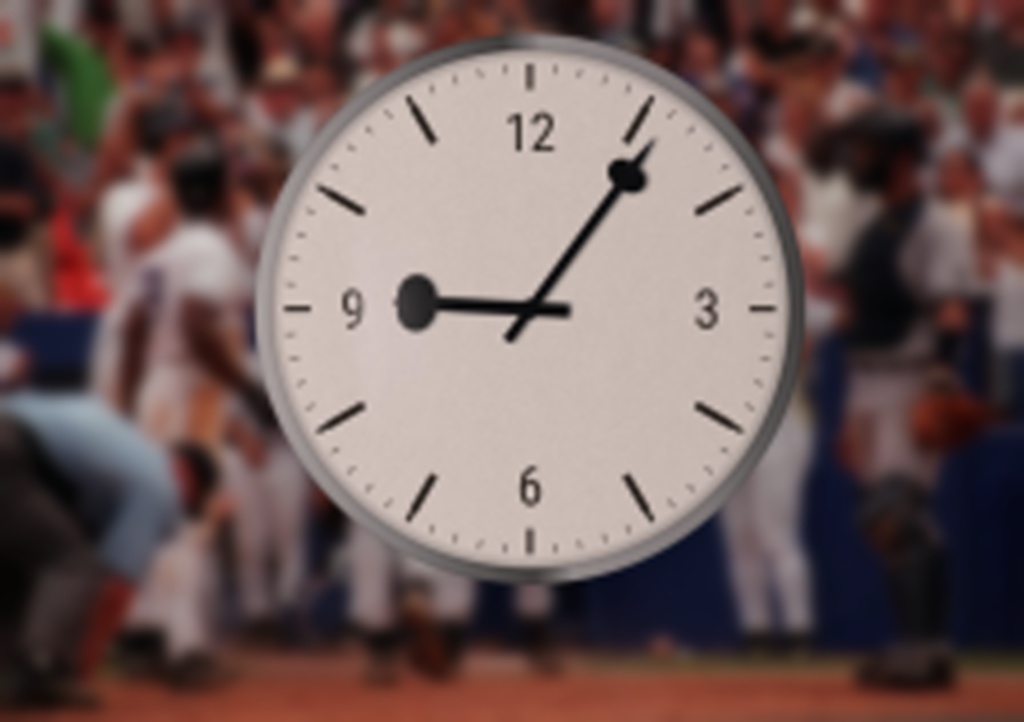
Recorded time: 9:06
